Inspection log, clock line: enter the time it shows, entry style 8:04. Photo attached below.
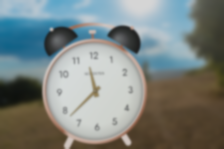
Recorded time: 11:38
